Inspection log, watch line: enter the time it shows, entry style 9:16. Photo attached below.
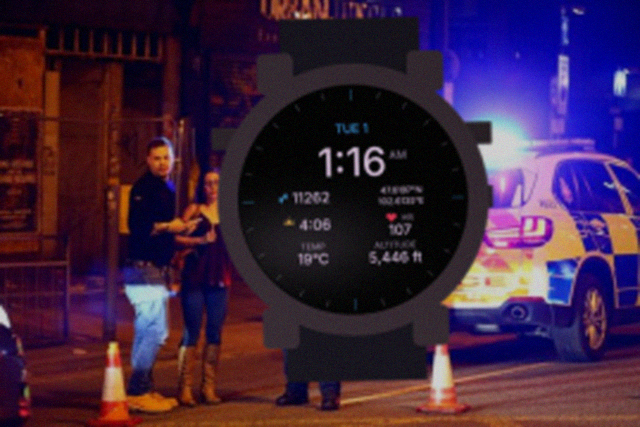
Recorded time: 1:16
